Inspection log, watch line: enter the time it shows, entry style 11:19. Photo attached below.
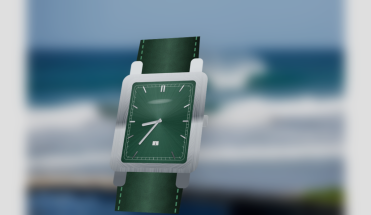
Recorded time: 8:36
